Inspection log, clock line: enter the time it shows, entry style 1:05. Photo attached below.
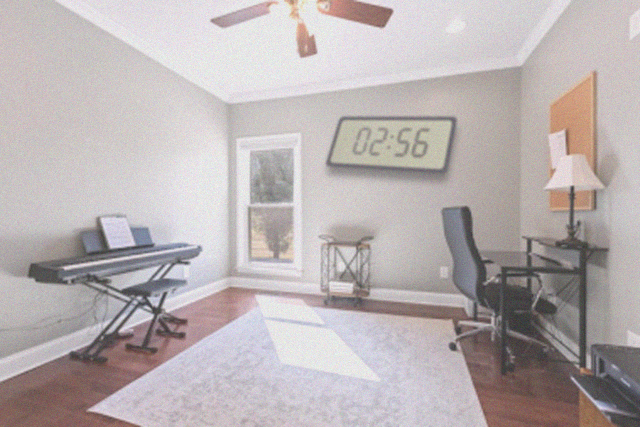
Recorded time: 2:56
